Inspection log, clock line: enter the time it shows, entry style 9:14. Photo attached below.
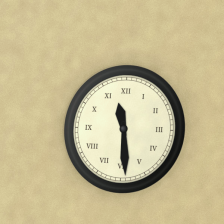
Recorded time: 11:29
